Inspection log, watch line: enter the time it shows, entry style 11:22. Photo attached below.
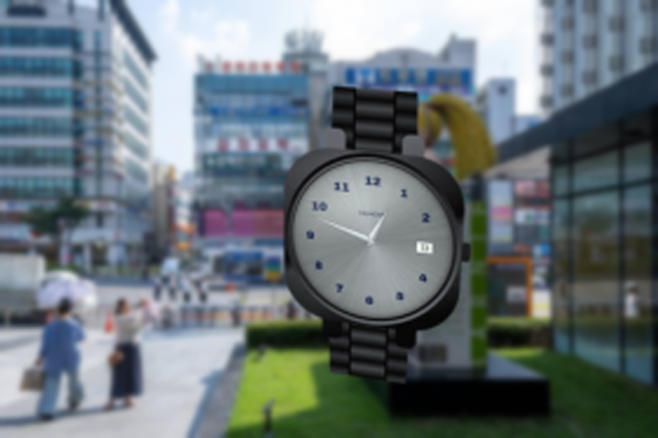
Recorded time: 12:48
